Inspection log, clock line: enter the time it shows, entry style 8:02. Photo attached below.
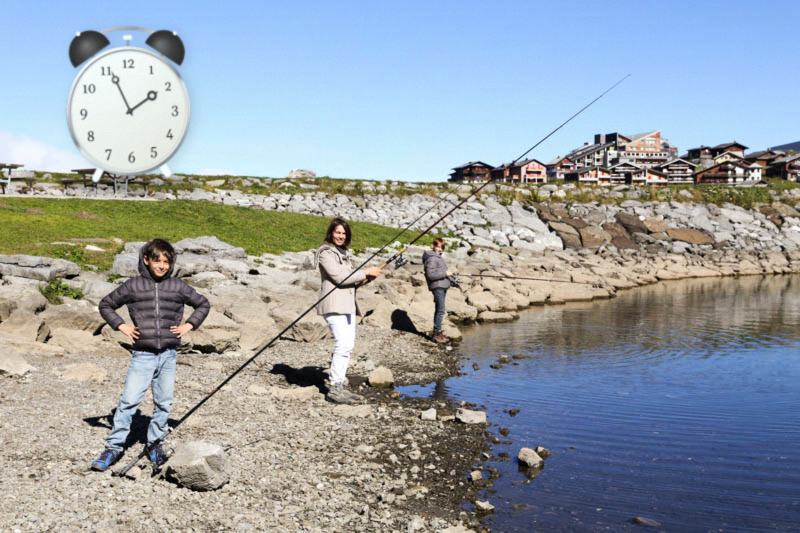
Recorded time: 1:56
